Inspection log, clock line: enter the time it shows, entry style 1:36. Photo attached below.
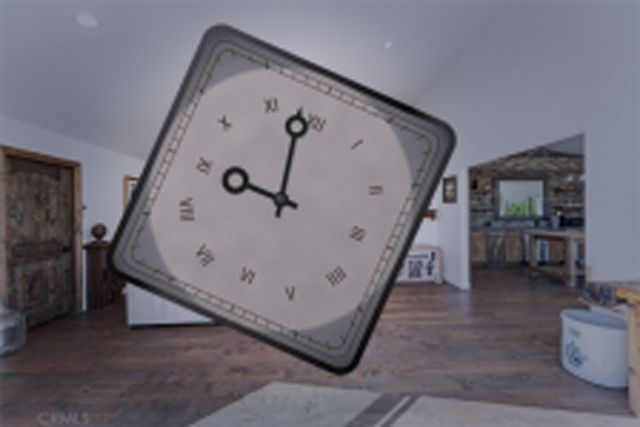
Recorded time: 8:58
